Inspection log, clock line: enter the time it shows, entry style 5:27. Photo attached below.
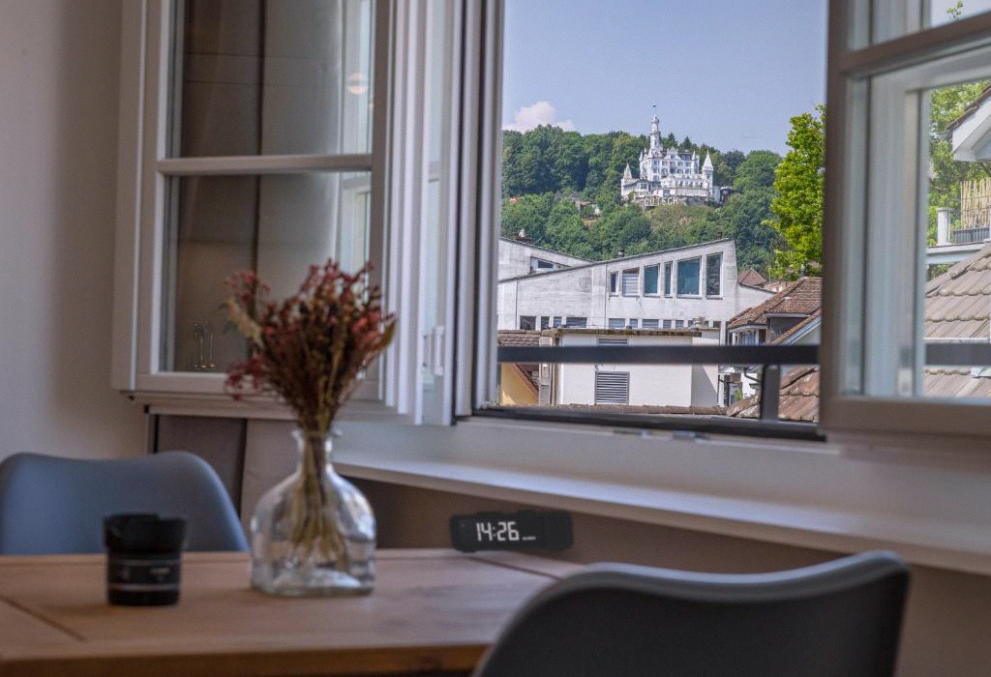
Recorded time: 14:26
